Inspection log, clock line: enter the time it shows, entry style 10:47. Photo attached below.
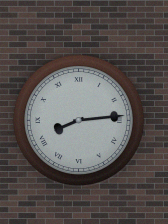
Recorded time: 8:14
